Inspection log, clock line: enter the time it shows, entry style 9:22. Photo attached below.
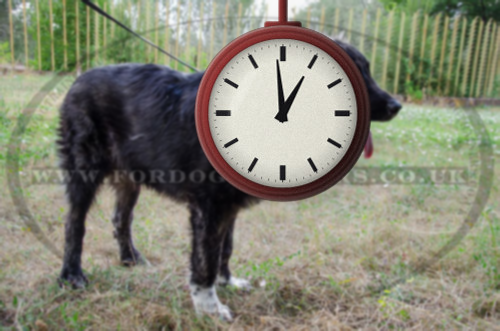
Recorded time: 12:59
